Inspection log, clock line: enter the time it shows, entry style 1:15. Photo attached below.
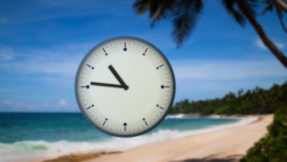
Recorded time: 10:46
